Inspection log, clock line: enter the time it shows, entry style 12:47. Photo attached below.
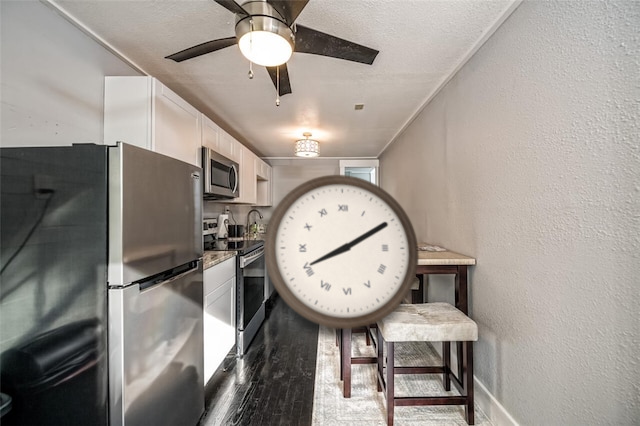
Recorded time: 8:10
